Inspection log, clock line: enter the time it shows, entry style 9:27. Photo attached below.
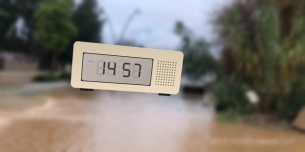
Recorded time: 14:57
